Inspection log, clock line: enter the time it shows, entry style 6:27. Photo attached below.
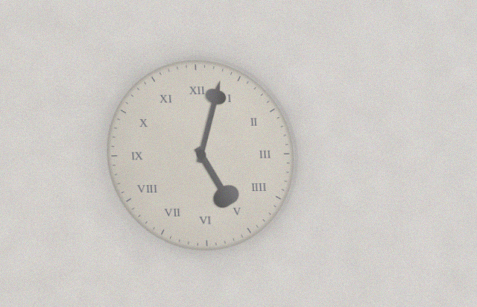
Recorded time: 5:03
